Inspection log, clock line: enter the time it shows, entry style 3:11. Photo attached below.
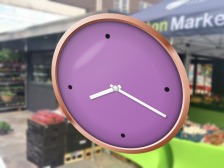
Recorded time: 8:20
